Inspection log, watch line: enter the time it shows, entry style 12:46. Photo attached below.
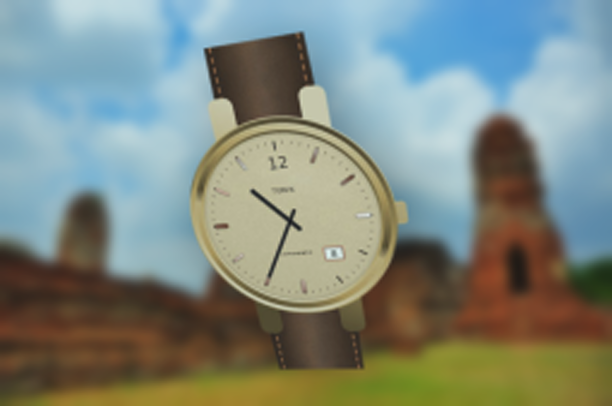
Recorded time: 10:35
